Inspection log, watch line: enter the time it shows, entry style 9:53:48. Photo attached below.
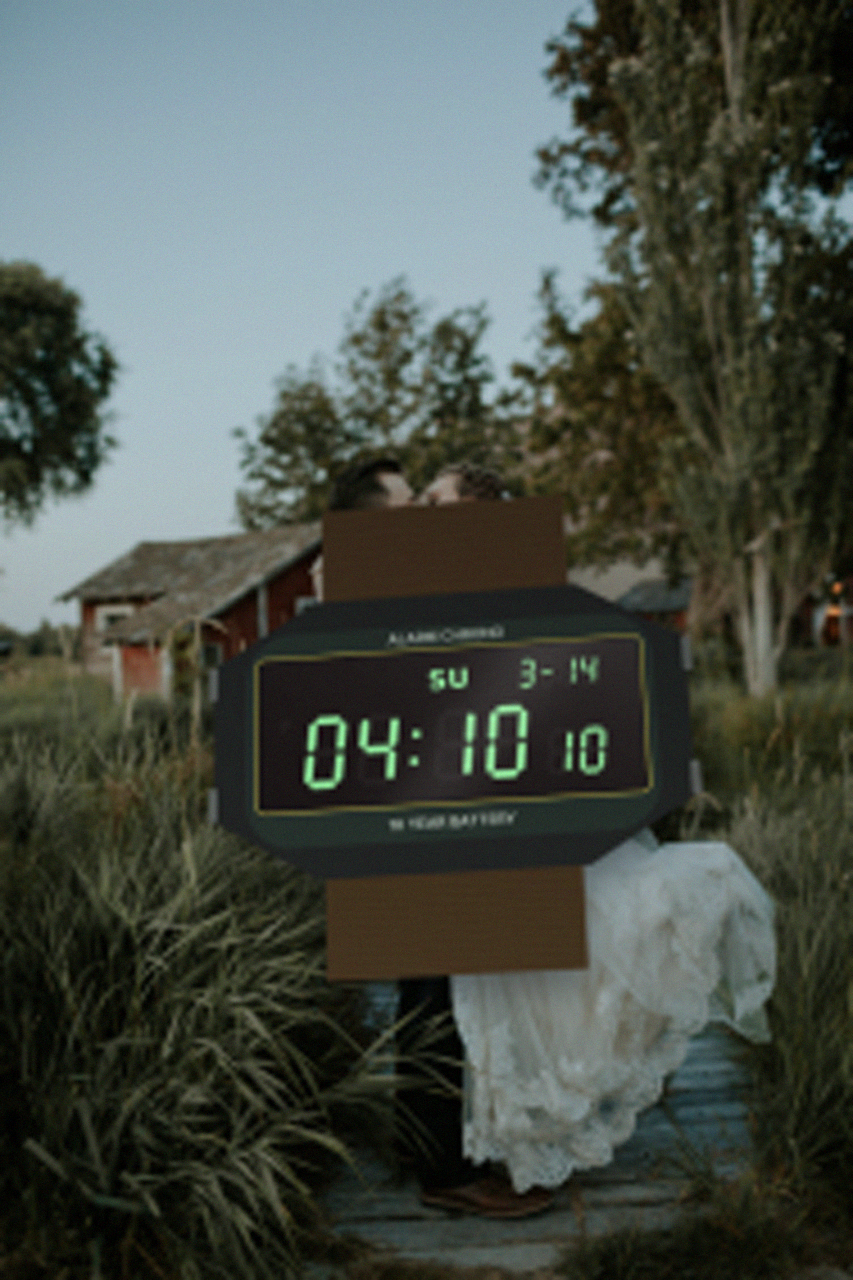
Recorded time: 4:10:10
